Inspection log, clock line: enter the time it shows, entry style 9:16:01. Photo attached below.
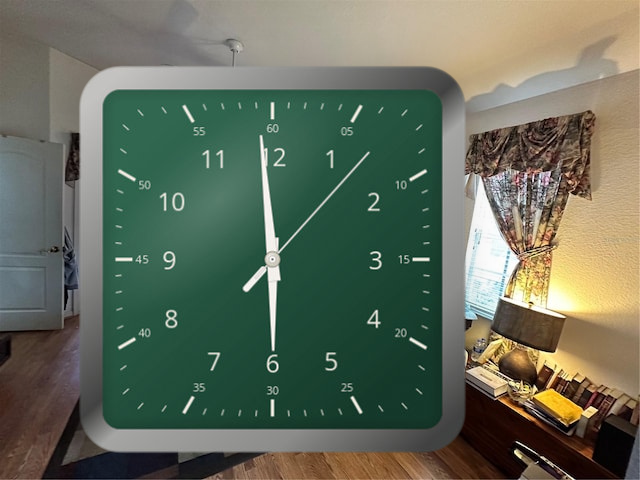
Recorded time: 5:59:07
